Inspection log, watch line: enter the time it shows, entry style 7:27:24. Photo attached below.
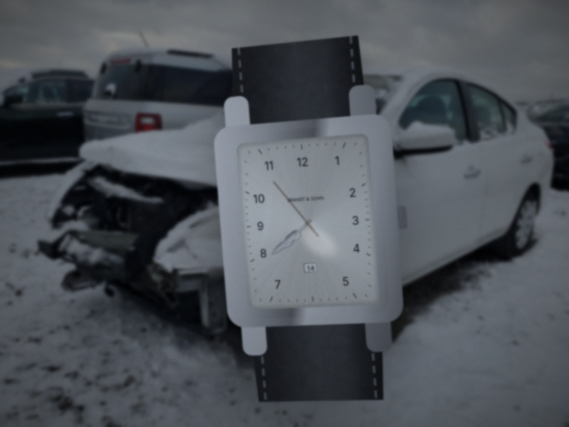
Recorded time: 7:38:54
